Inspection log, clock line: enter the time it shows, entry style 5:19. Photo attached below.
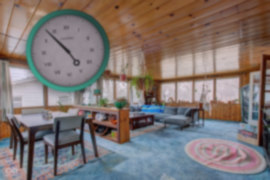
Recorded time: 4:53
